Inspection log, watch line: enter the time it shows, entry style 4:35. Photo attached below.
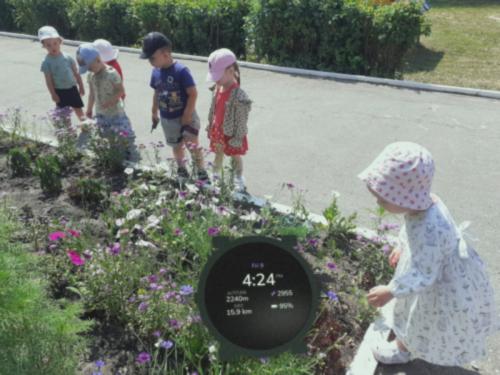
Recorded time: 4:24
